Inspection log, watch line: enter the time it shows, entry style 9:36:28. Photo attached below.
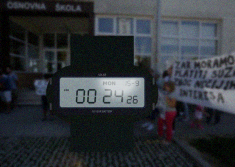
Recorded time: 0:24:26
